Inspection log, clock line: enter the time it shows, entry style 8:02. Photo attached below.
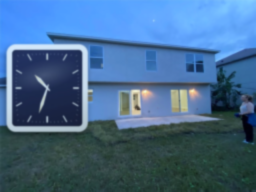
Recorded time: 10:33
